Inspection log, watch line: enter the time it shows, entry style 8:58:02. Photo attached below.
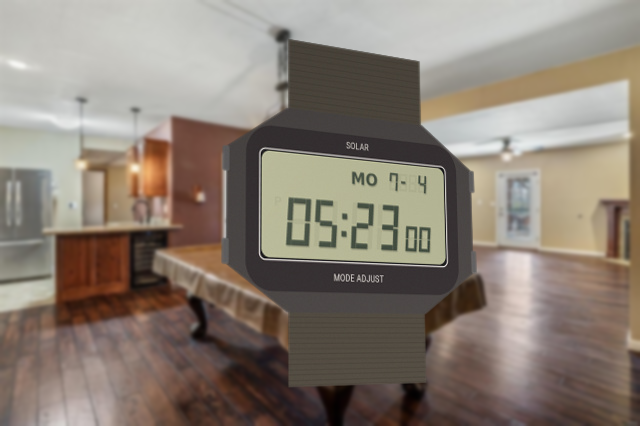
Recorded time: 5:23:00
